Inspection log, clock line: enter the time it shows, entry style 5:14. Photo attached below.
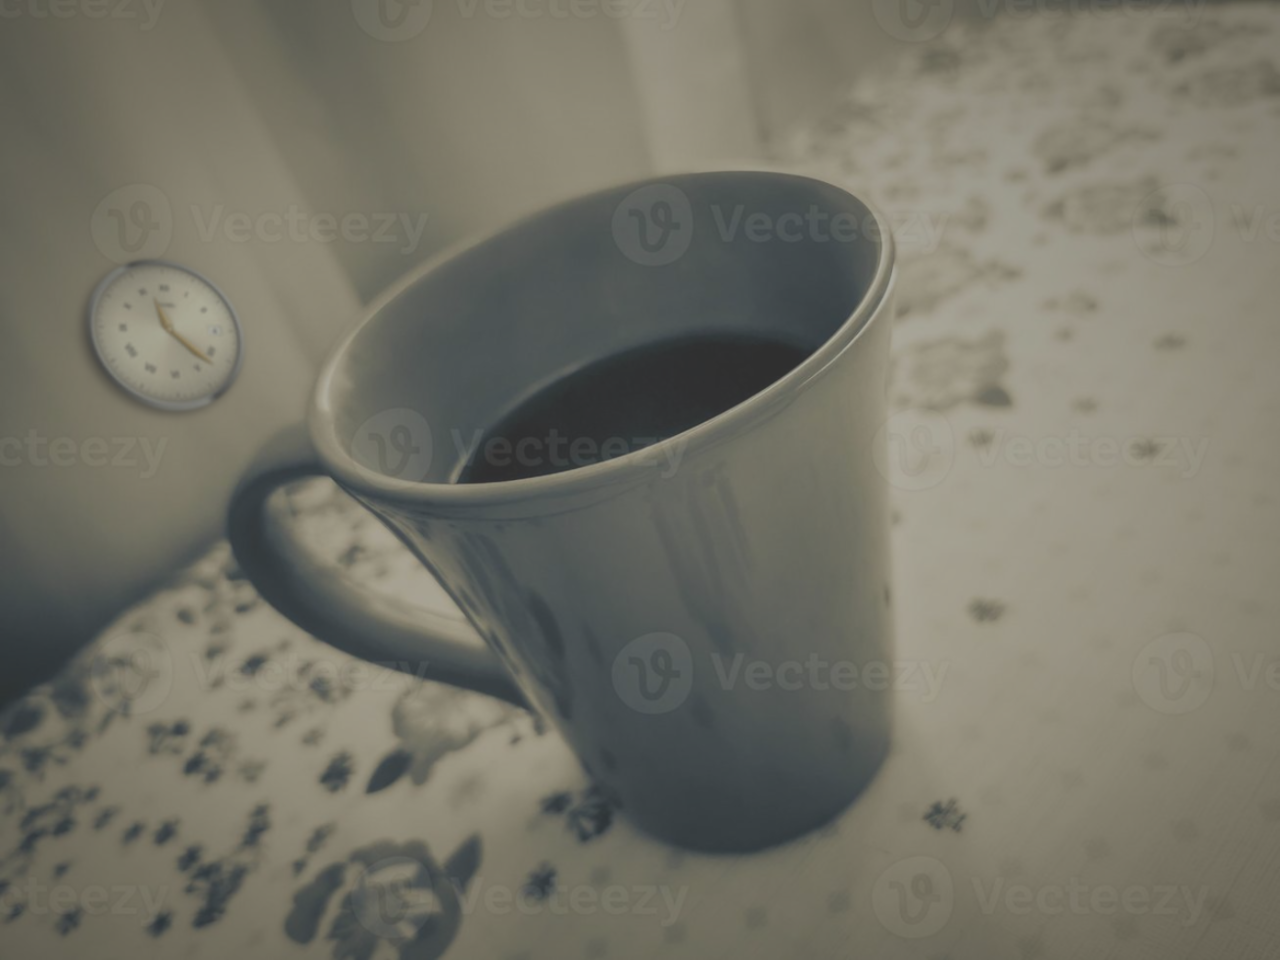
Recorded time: 11:22
